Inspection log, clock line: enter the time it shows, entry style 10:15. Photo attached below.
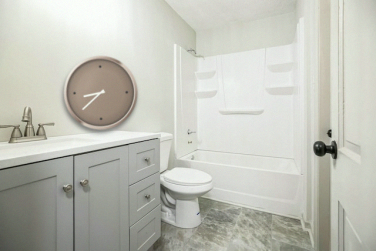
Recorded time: 8:38
